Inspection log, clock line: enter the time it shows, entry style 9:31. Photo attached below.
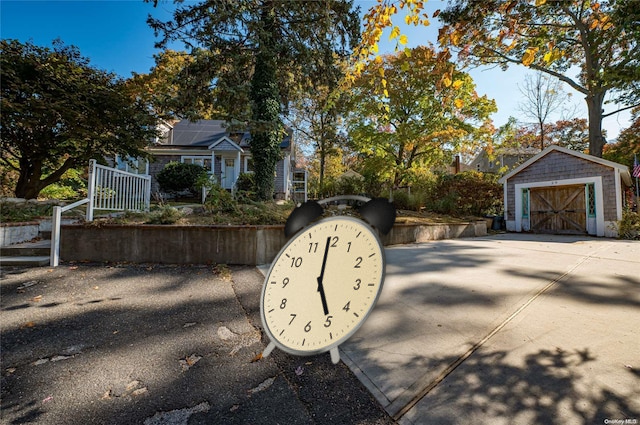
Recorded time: 4:59
